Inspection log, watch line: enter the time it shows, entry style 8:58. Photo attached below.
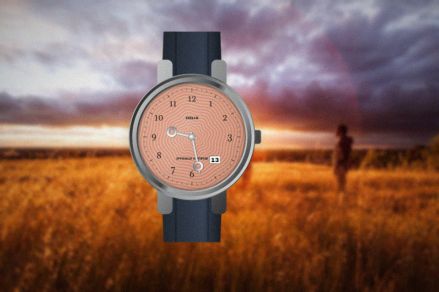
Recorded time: 9:28
